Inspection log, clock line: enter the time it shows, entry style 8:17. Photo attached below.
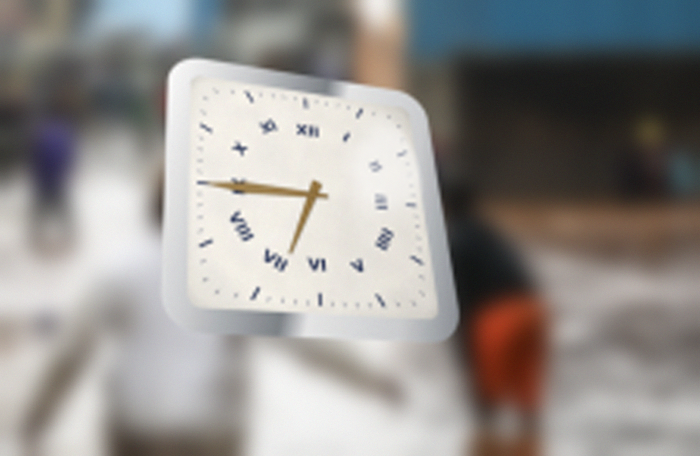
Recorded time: 6:45
